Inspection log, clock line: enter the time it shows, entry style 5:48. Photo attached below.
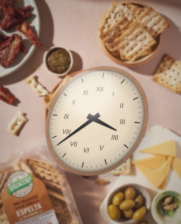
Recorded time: 3:38
